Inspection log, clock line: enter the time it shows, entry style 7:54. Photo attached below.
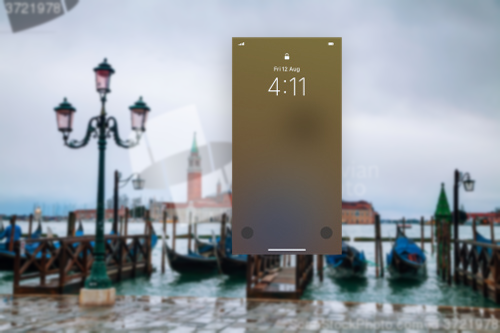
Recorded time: 4:11
